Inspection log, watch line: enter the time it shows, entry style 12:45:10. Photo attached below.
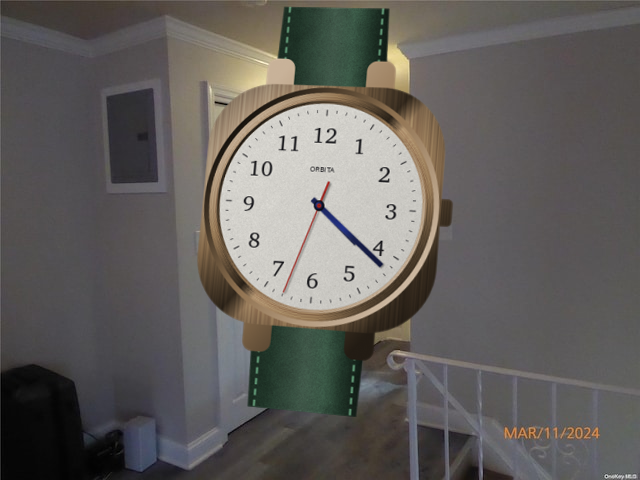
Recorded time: 4:21:33
